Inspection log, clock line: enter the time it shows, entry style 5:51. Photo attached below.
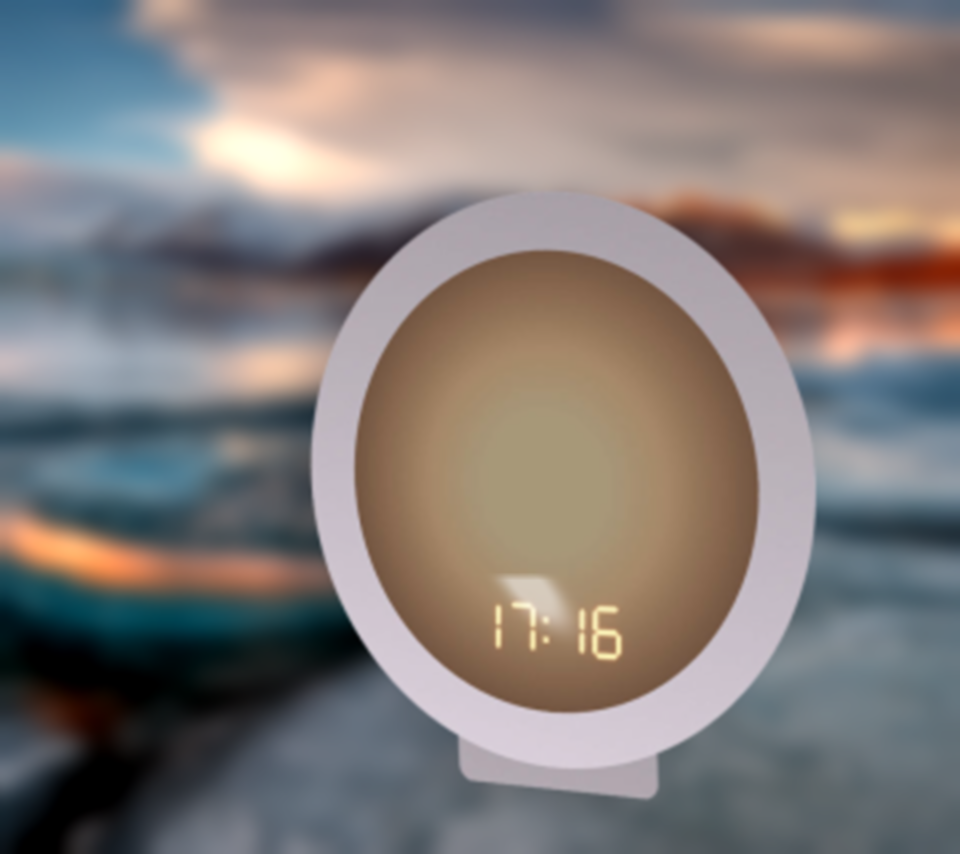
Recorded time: 17:16
